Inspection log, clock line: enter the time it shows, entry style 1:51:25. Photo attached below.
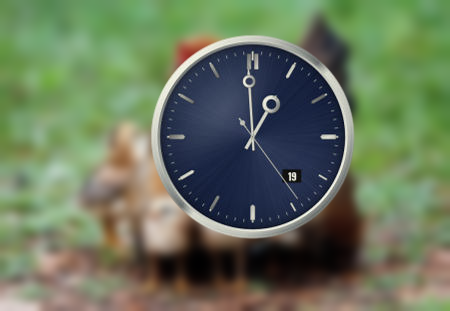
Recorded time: 12:59:24
